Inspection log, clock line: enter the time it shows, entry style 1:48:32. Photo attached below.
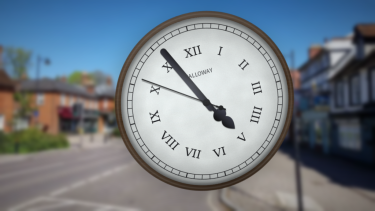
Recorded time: 4:55:51
